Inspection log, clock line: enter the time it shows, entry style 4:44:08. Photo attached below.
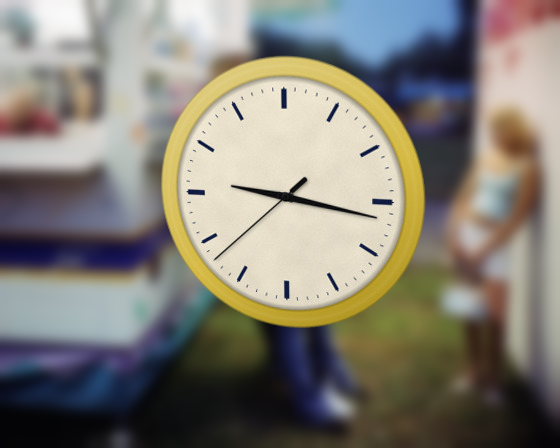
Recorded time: 9:16:38
